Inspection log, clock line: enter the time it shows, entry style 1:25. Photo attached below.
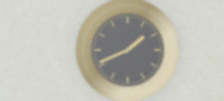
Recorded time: 1:41
